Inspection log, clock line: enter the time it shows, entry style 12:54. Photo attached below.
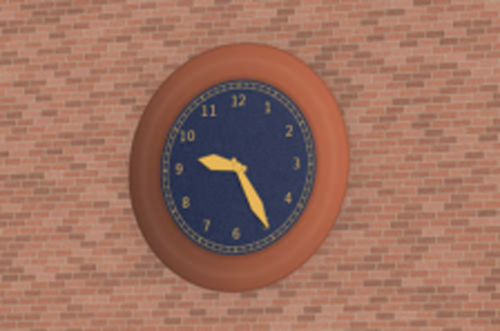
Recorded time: 9:25
